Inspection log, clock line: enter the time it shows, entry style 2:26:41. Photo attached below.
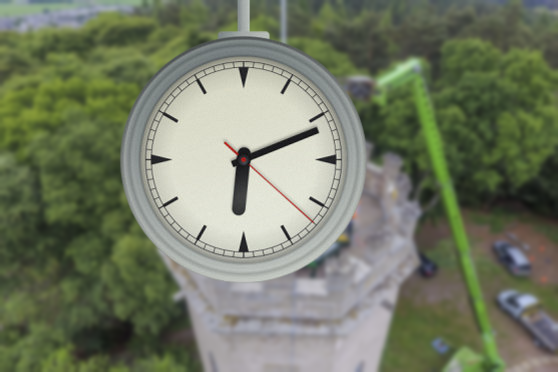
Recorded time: 6:11:22
